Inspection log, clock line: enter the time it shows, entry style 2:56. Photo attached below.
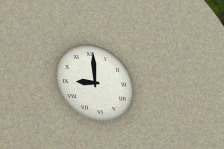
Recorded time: 9:01
